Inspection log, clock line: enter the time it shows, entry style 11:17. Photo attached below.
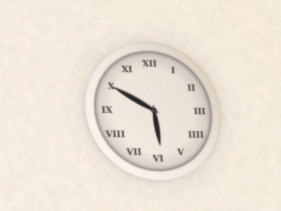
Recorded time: 5:50
